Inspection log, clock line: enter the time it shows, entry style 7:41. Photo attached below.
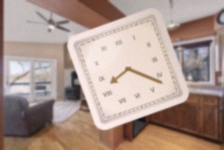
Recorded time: 8:22
